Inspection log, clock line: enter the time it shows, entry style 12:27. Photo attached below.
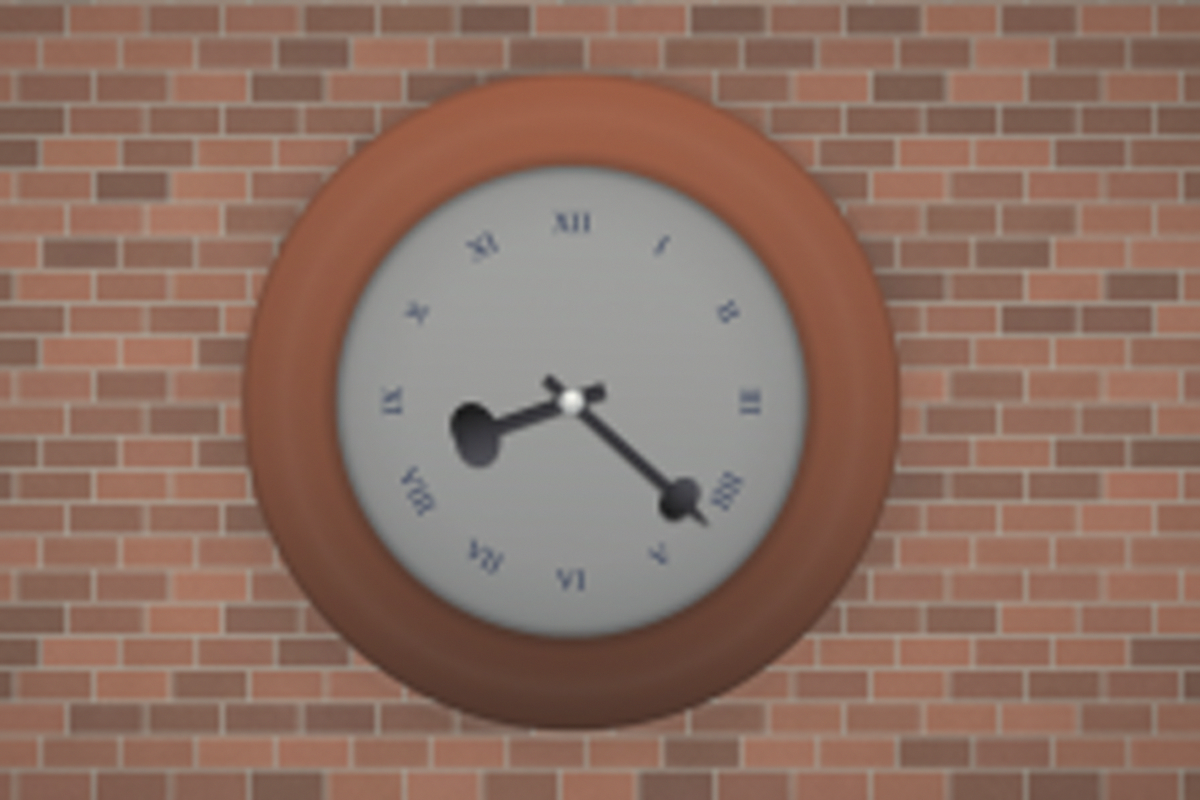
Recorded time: 8:22
